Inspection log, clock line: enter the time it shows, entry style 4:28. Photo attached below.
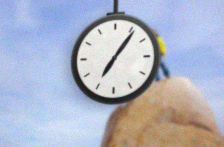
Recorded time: 7:06
